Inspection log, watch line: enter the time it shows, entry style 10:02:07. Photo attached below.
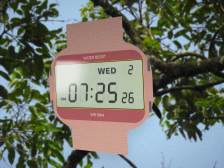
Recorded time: 7:25:26
